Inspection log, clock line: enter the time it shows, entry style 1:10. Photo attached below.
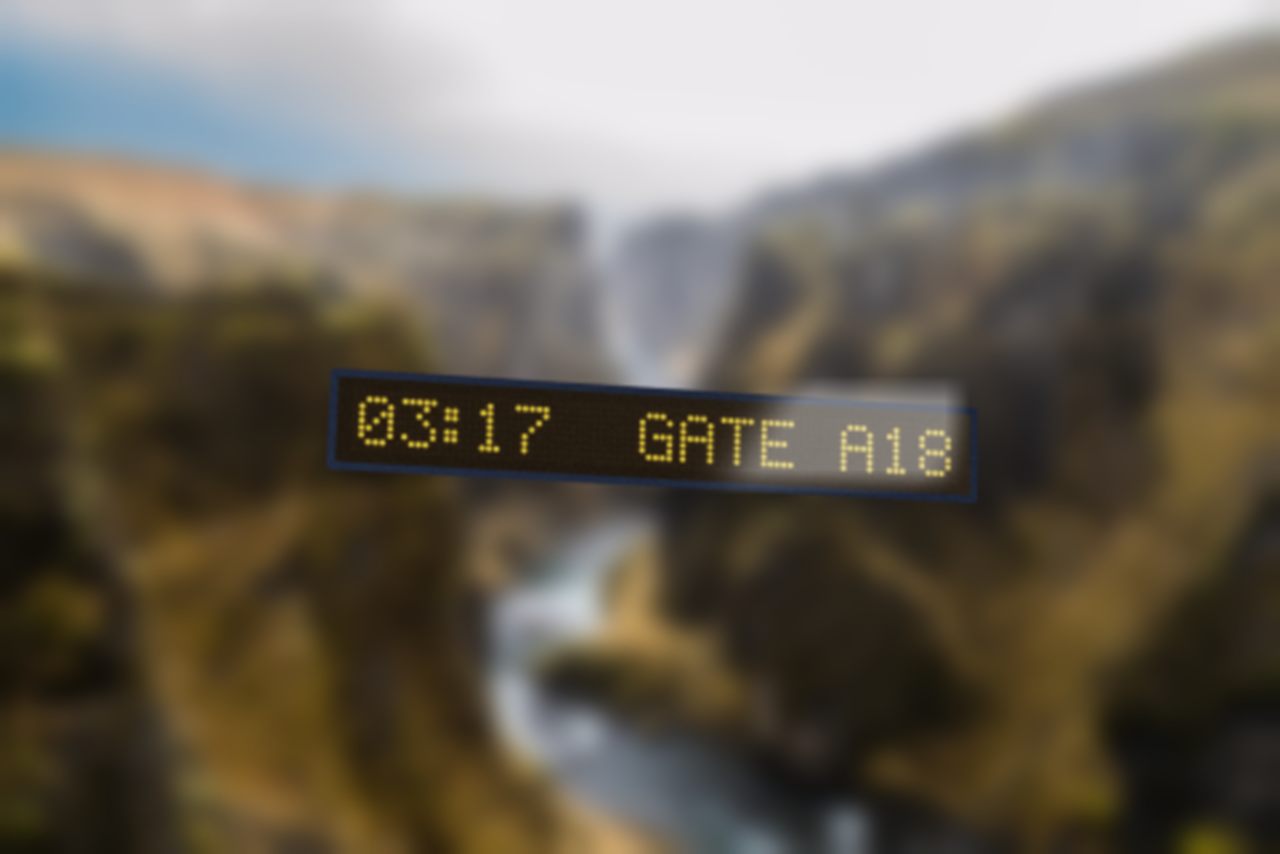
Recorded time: 3:17
